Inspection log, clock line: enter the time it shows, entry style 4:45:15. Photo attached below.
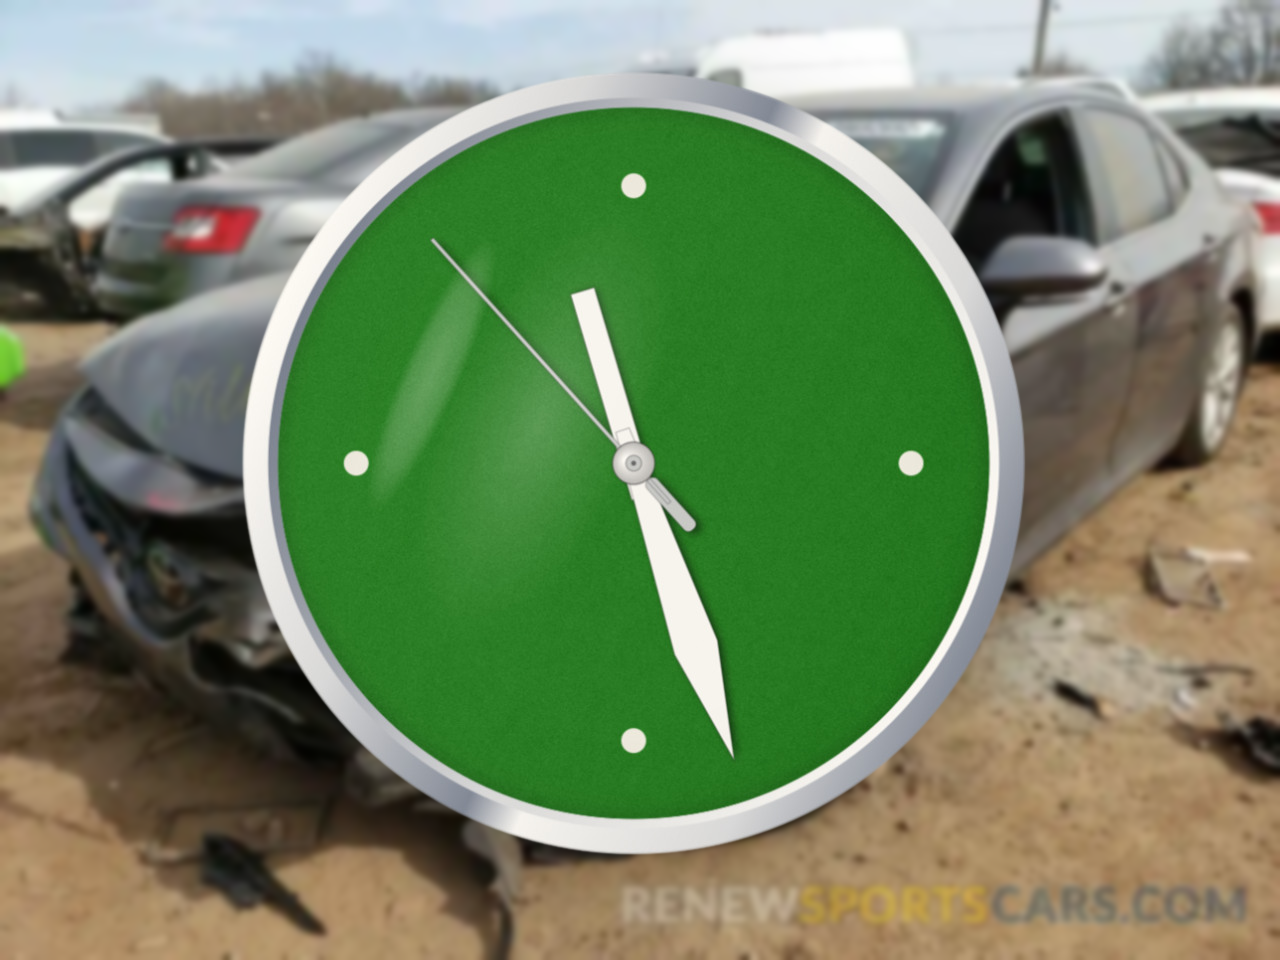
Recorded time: 11:26:53
